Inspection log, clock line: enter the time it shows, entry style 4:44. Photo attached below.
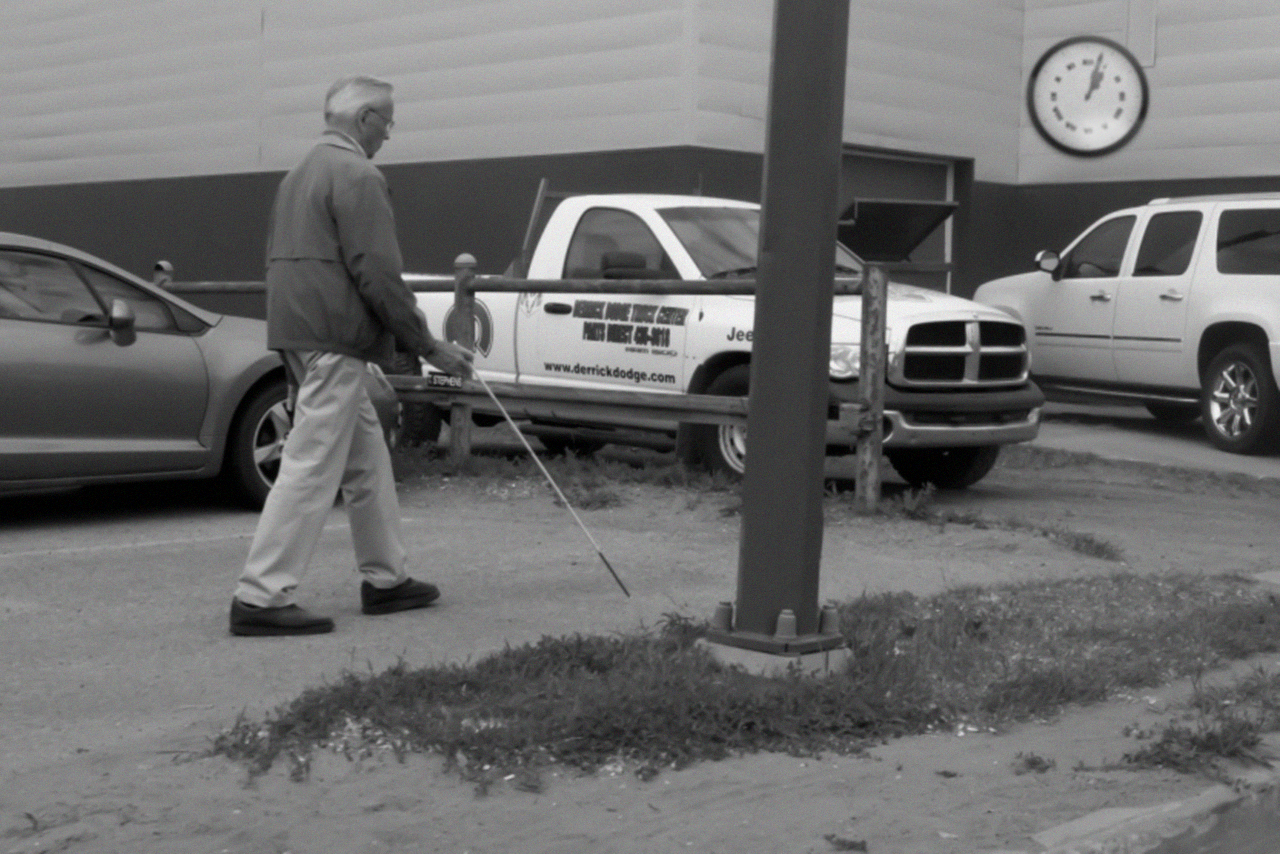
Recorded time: 1:03
